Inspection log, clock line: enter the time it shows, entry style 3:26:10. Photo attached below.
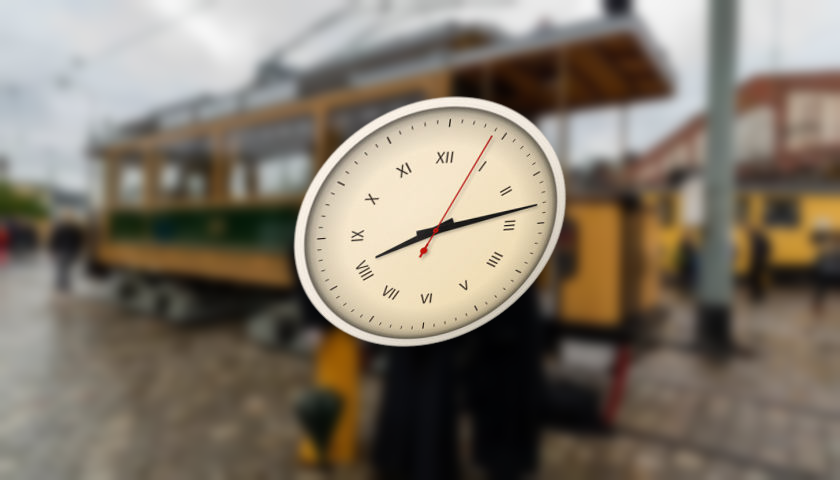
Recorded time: 8:13:04
